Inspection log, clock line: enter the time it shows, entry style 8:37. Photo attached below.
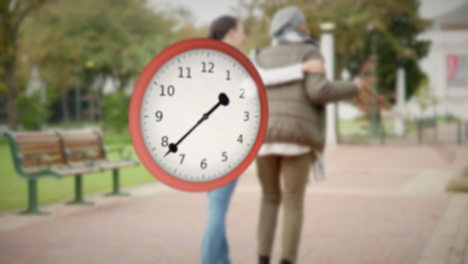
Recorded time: 1:38
